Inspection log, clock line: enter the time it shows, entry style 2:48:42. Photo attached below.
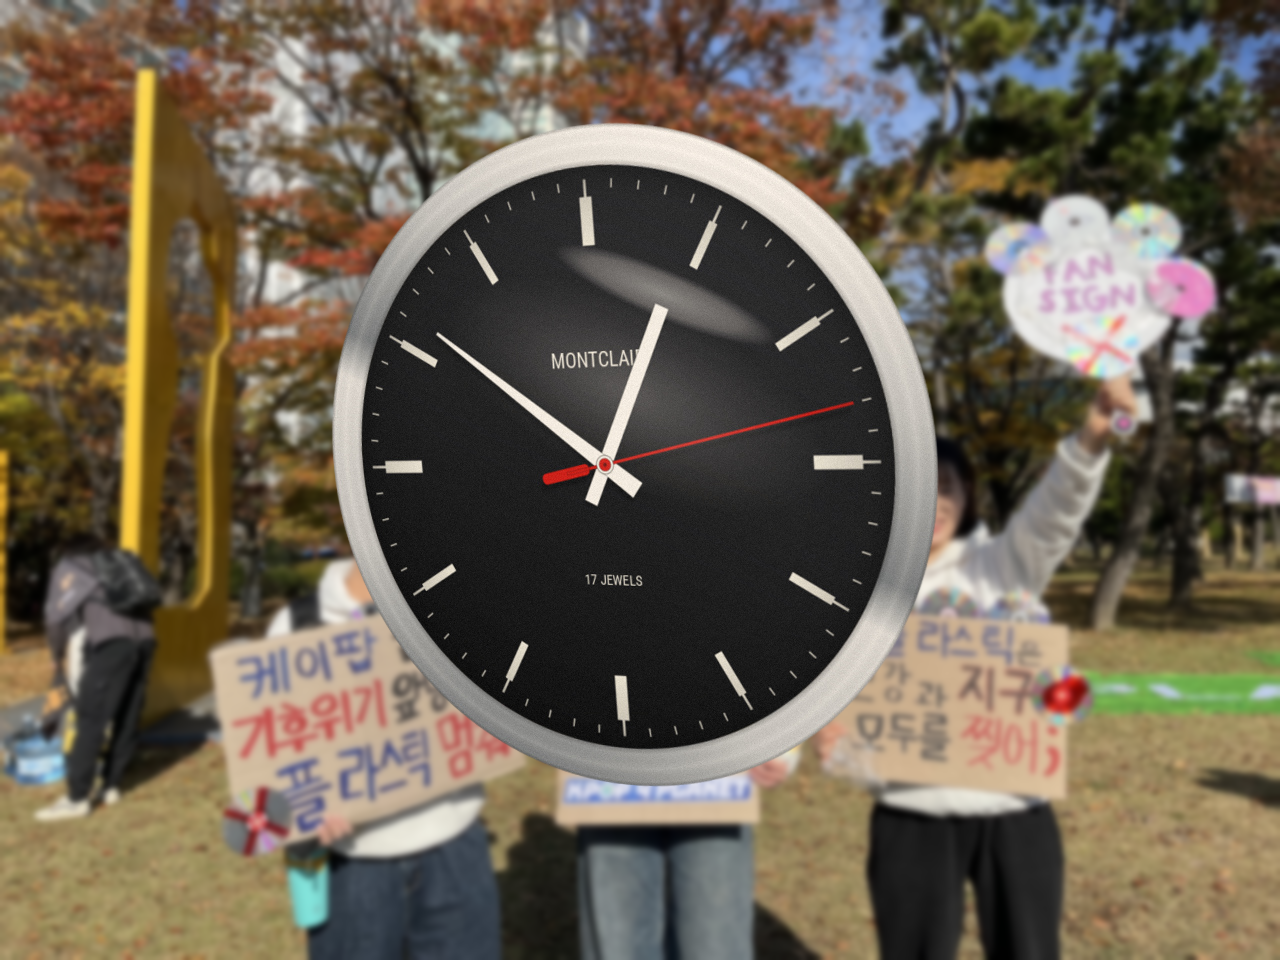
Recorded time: 12:51:13
